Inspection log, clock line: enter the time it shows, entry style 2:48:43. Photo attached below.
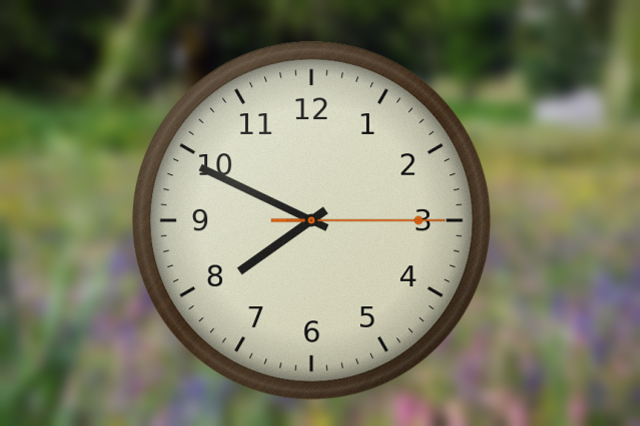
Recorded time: 7:49:15
